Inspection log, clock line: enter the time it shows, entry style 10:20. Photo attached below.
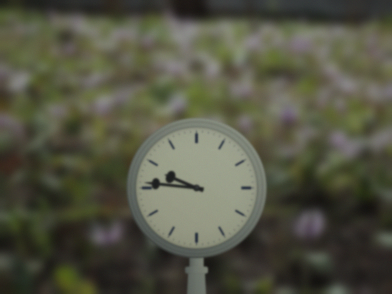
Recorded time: 9:46
